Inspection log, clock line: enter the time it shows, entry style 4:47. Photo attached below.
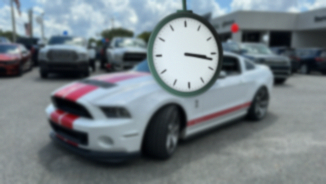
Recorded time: 3:17
